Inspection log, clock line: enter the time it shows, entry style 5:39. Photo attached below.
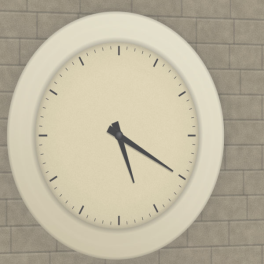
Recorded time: 5:20
